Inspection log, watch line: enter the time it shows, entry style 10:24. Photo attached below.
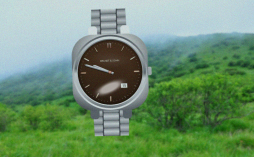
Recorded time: 9:48
